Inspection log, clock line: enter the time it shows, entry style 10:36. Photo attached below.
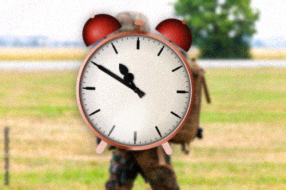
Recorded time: 10:50
